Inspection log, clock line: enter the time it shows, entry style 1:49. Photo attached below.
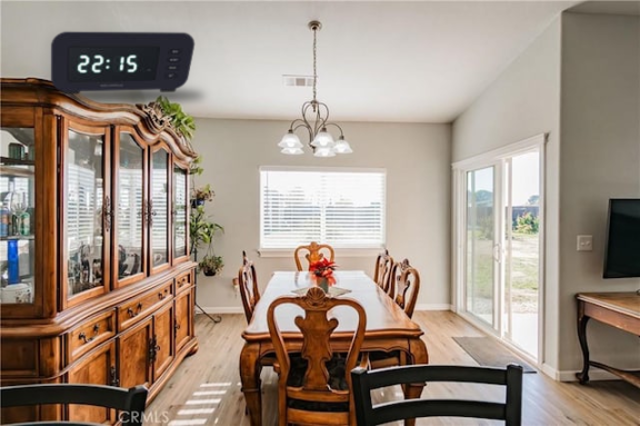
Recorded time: 22:15
